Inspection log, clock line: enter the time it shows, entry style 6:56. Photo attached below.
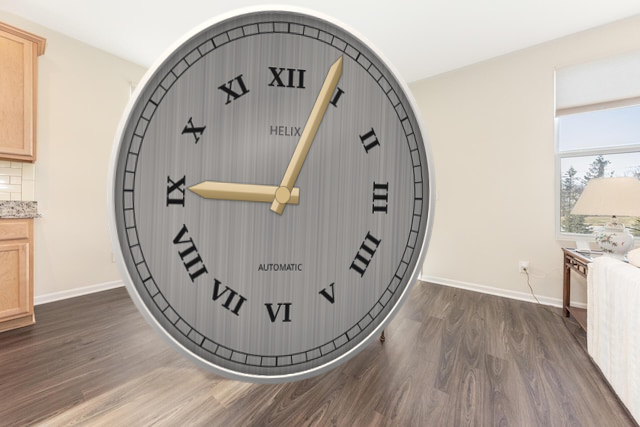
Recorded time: 9:04
